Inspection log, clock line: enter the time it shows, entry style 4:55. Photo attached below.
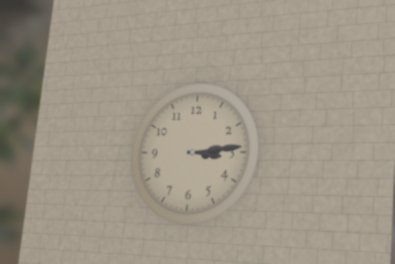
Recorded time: 3:14
